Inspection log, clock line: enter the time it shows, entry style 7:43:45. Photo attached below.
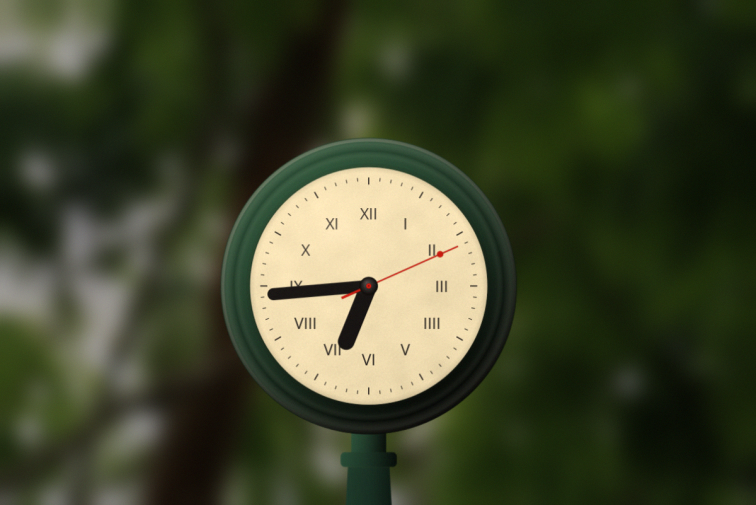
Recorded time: 6:44:11
